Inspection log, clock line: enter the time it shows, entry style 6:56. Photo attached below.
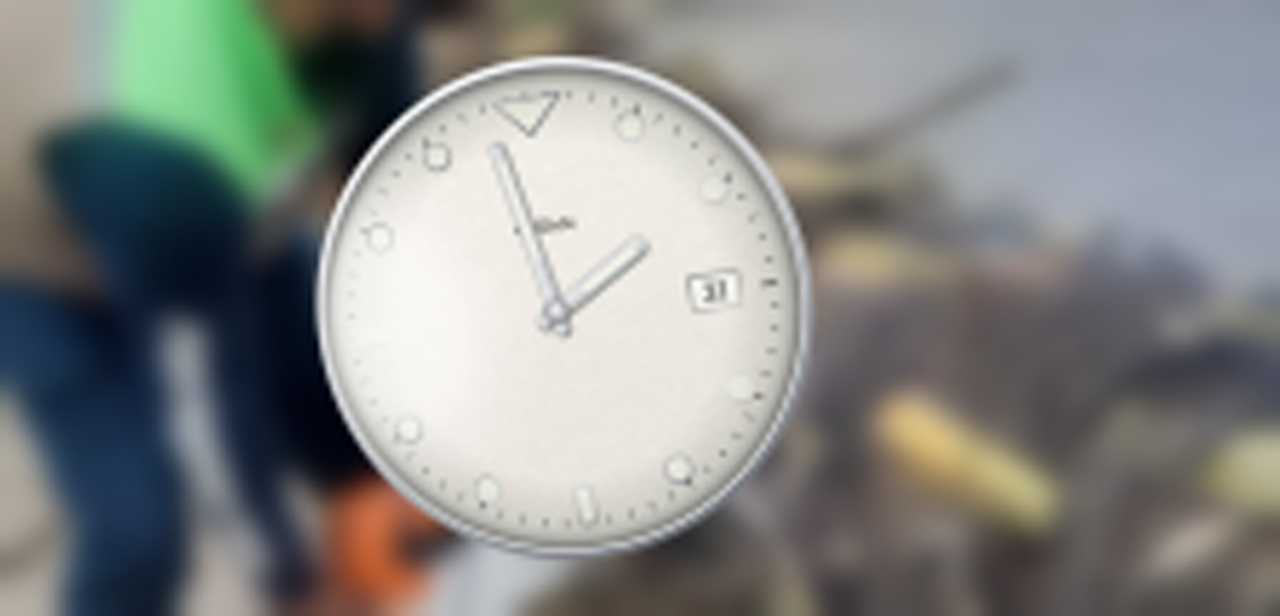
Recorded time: 1:58
